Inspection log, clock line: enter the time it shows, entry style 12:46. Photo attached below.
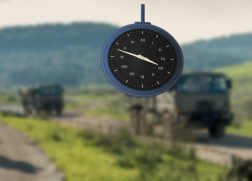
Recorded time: 3:48
